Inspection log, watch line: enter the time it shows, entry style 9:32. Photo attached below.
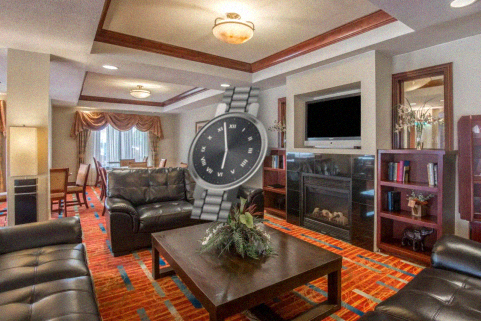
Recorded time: 5:57
